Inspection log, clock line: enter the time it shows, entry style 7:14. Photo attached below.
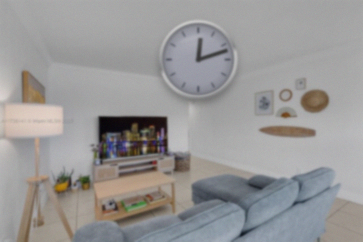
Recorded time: 12:12
